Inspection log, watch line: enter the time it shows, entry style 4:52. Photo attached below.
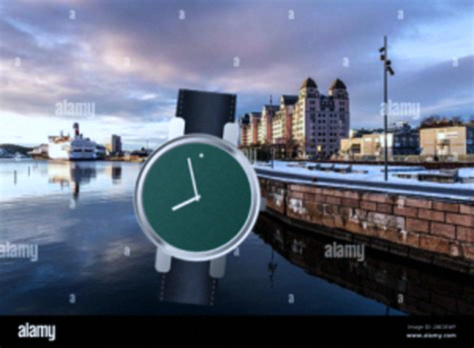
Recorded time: 7:57
